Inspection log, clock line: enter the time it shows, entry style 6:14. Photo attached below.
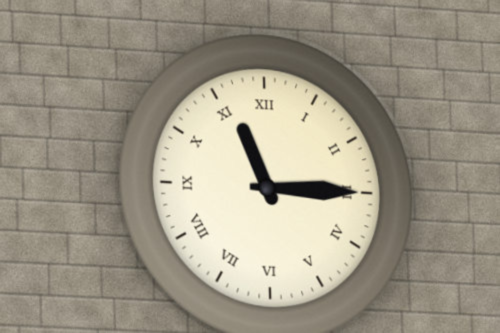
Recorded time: 11:15
